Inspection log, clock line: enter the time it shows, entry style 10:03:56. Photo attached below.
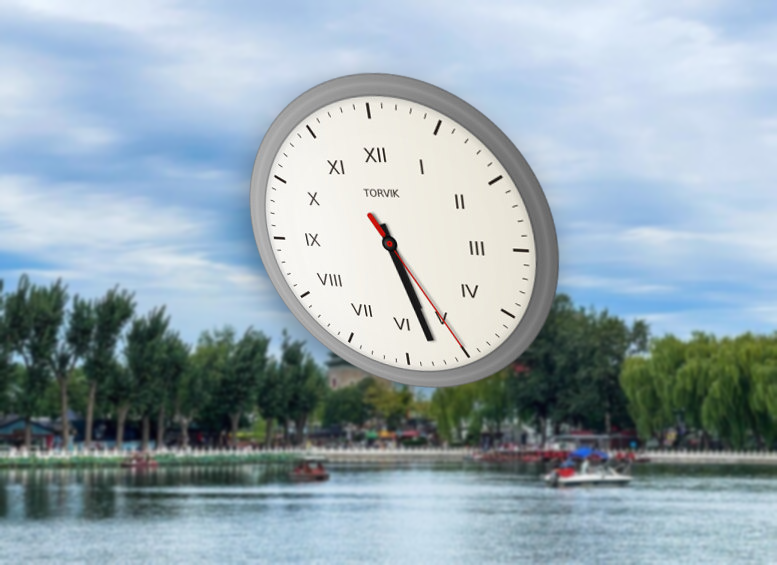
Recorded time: 5:27:25
